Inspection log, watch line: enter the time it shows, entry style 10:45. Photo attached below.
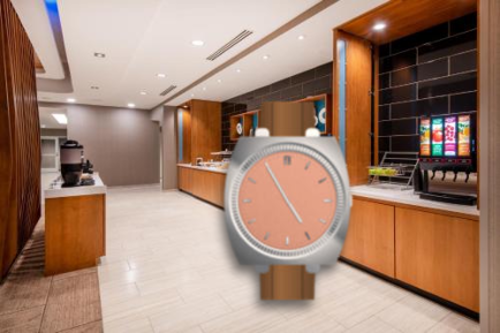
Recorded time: 4:55
